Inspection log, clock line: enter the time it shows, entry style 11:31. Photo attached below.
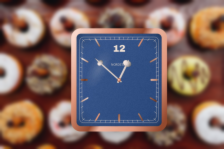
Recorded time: 12:52
